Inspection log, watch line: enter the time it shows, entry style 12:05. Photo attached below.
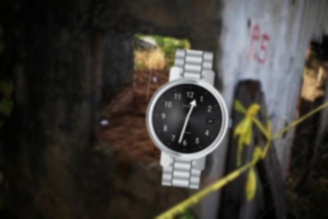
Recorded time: 12:32
